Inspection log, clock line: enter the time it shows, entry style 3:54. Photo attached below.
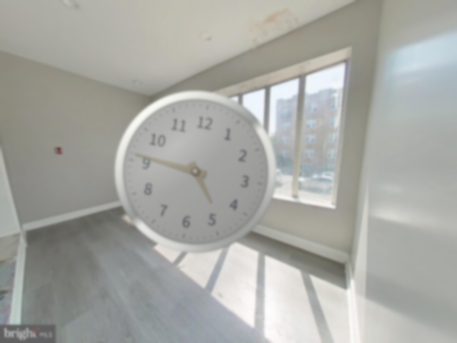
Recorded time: 4:46
